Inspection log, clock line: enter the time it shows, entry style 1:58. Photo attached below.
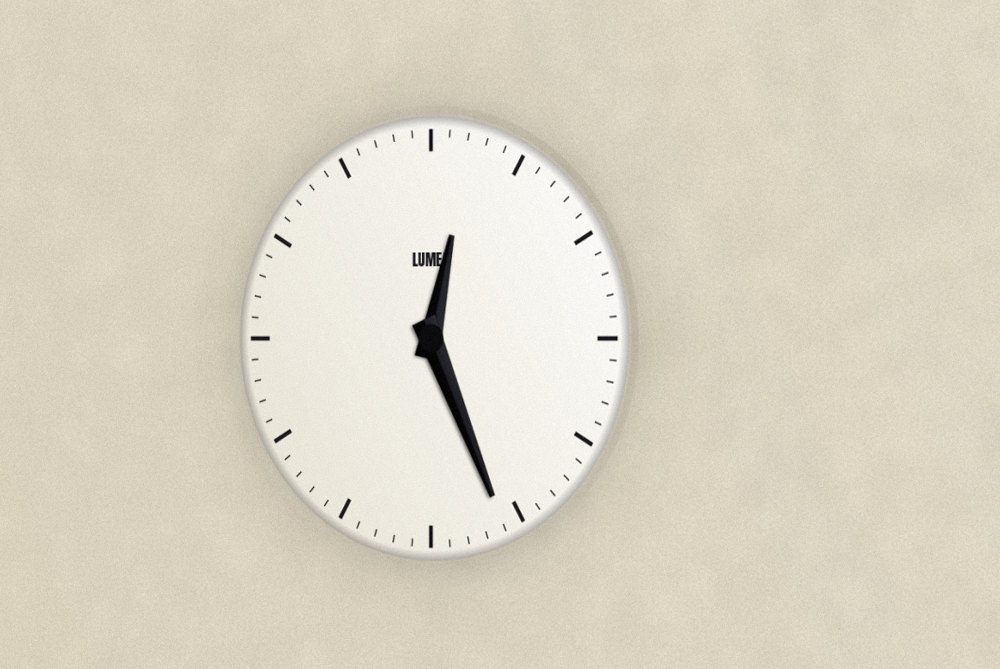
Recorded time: 12:26
